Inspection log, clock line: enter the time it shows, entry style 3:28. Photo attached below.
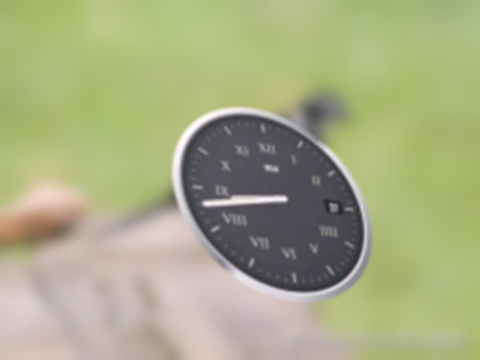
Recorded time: 8:43
